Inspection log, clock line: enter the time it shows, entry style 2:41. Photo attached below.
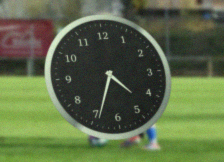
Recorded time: 4:34
